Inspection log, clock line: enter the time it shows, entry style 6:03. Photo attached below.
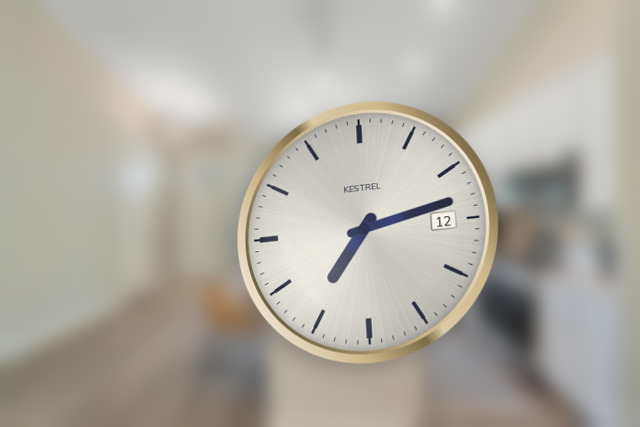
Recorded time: 7:13
